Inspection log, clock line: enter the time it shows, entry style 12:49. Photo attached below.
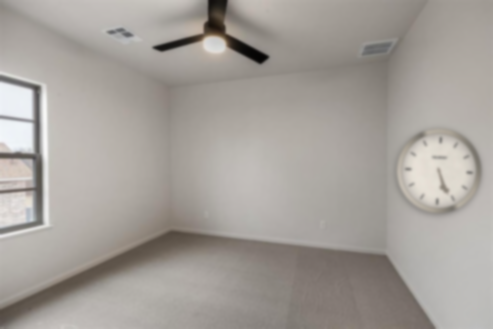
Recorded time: 5:26
